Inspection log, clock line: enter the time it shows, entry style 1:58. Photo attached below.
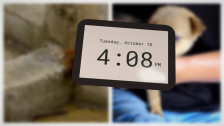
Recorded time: 4:08
